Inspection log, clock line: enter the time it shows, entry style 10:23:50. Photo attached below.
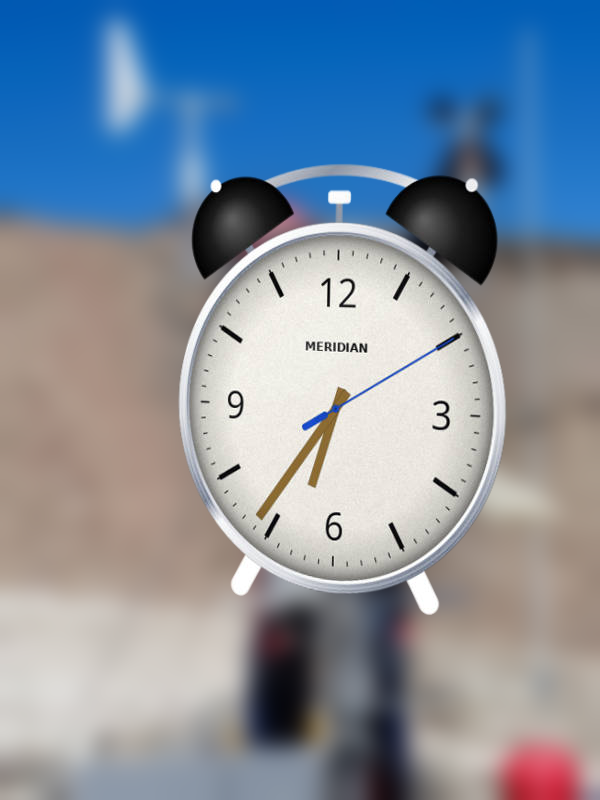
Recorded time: 6:36:10
